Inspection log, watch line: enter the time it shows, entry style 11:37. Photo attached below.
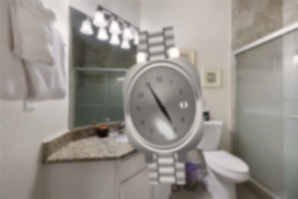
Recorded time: 4:55
